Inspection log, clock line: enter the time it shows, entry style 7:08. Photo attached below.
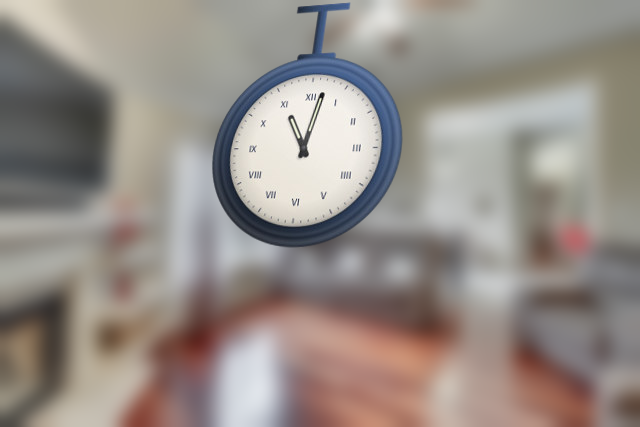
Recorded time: 11:02
